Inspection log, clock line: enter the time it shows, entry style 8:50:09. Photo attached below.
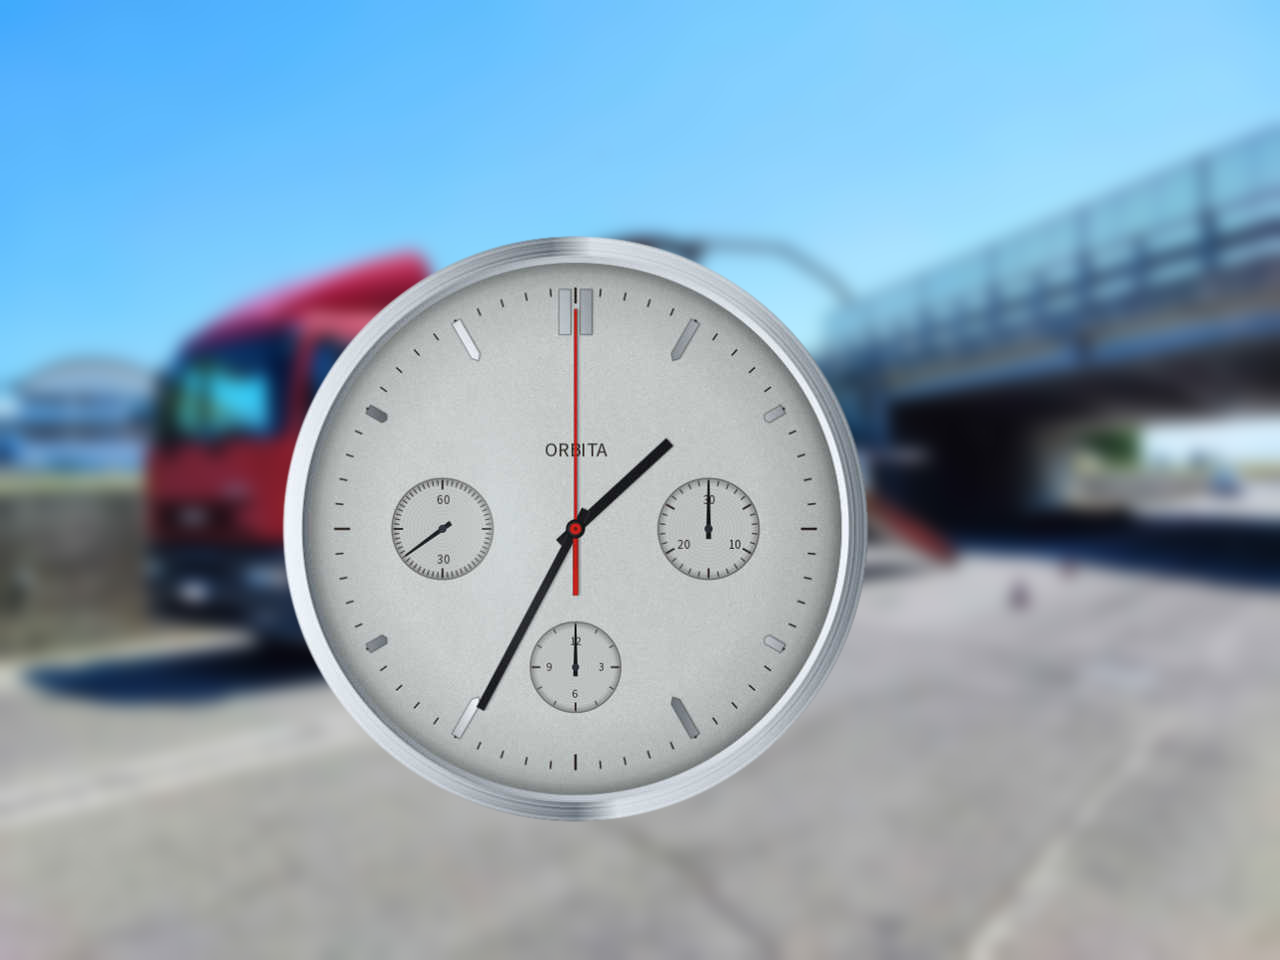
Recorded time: 1:34:39
